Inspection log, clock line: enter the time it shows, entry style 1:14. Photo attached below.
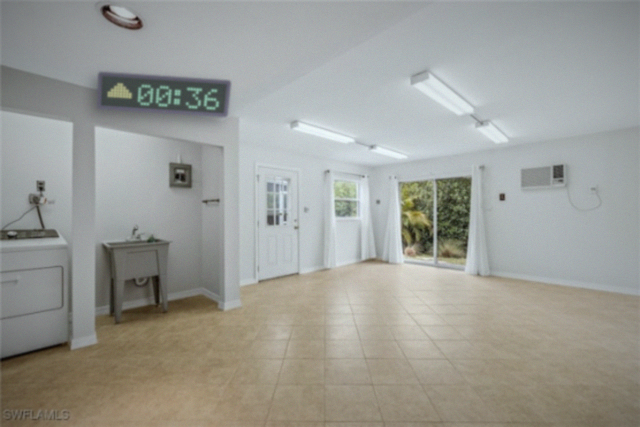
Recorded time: 0:36
